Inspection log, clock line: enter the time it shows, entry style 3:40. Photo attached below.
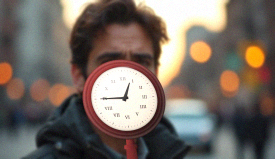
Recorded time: 12:45
